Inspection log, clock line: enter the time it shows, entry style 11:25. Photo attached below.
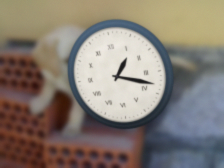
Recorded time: 1:18
